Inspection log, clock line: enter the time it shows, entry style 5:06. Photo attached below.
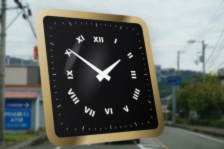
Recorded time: 1:51
